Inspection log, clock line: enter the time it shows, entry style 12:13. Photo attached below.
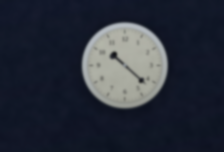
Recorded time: 10:22
